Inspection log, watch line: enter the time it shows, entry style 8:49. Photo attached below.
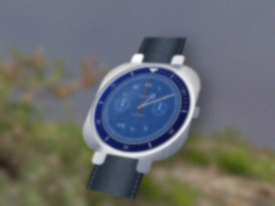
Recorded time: 1:10
